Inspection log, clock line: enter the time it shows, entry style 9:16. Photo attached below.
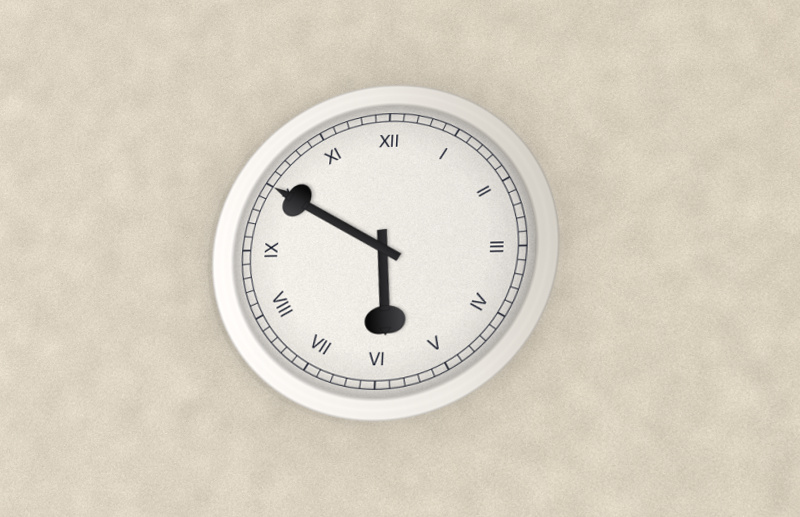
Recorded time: 5:50
